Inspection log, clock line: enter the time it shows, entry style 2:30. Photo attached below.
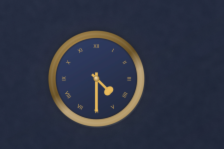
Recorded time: 4:30
